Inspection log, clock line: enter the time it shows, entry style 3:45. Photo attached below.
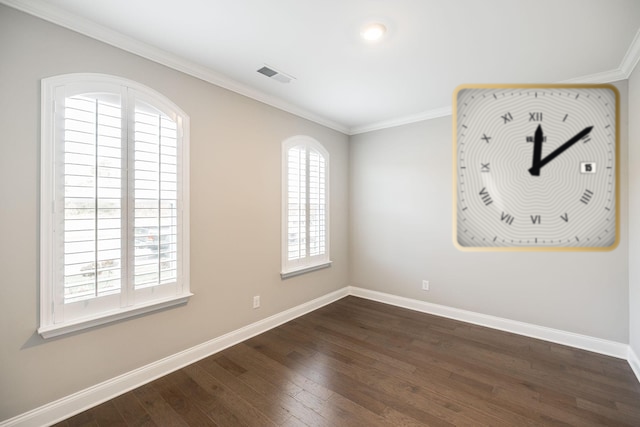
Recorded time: 12:09
